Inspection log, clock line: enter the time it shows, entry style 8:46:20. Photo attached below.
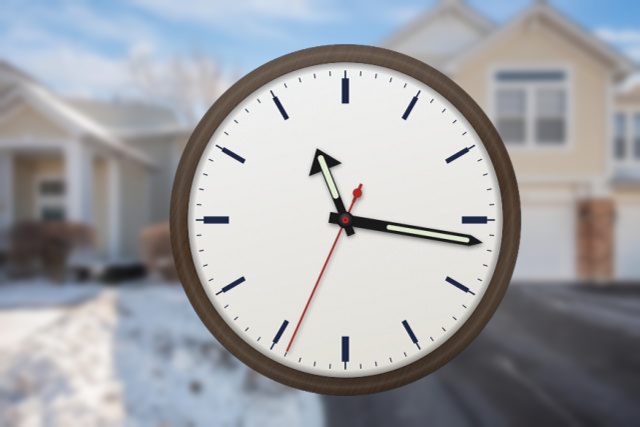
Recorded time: 11:16:34
